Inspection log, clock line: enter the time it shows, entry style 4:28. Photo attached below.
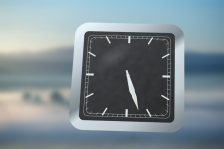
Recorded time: 5:27
